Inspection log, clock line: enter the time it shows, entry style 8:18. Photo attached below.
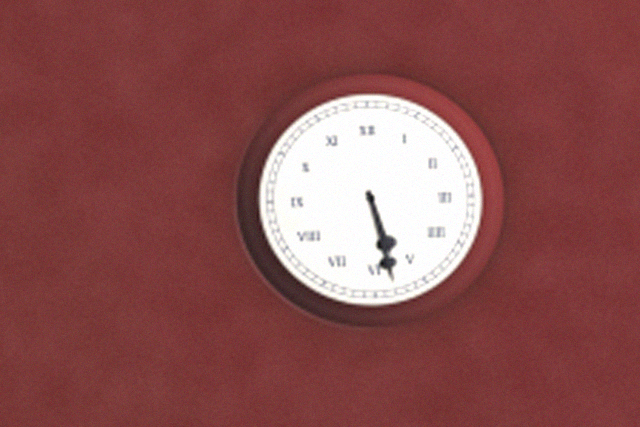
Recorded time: 5:28
